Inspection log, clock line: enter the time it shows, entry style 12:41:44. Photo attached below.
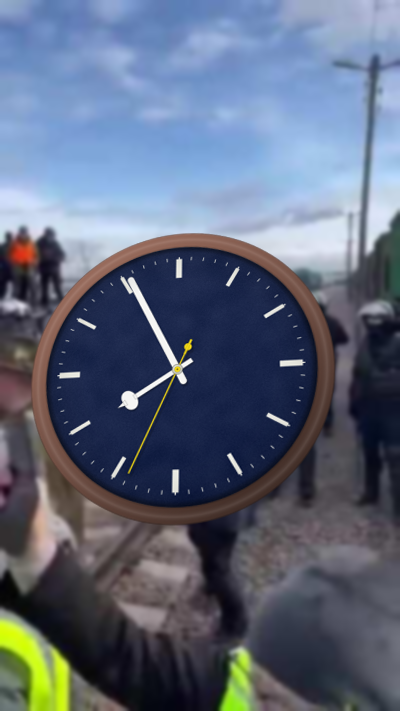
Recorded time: 7:55:34
